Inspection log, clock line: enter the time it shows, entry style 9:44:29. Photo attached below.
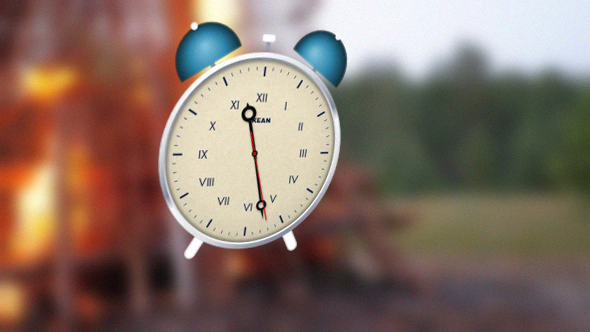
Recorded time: 11:27:27
